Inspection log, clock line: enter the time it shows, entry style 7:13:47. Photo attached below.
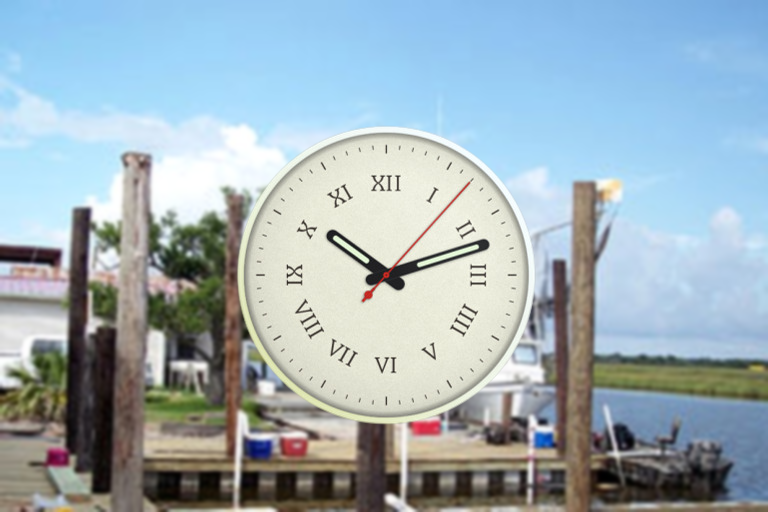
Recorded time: 10:12:07
